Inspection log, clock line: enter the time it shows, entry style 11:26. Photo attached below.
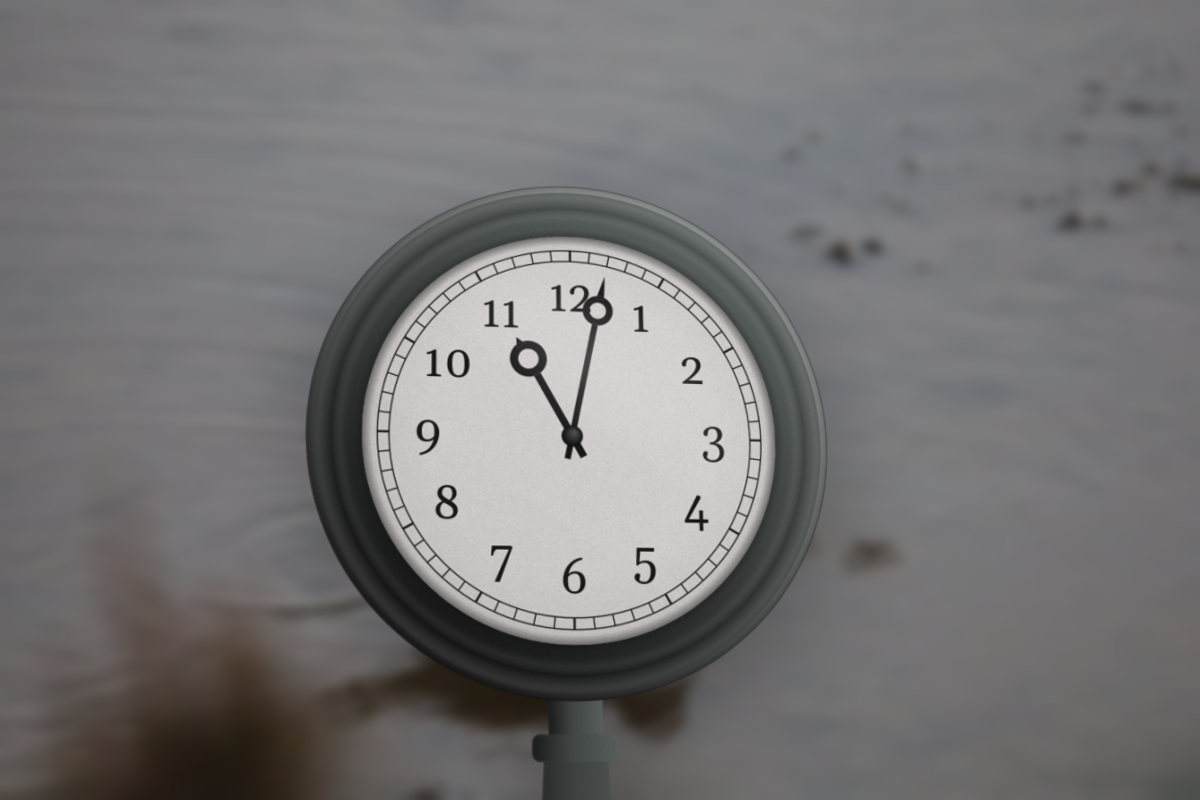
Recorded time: 11:02
